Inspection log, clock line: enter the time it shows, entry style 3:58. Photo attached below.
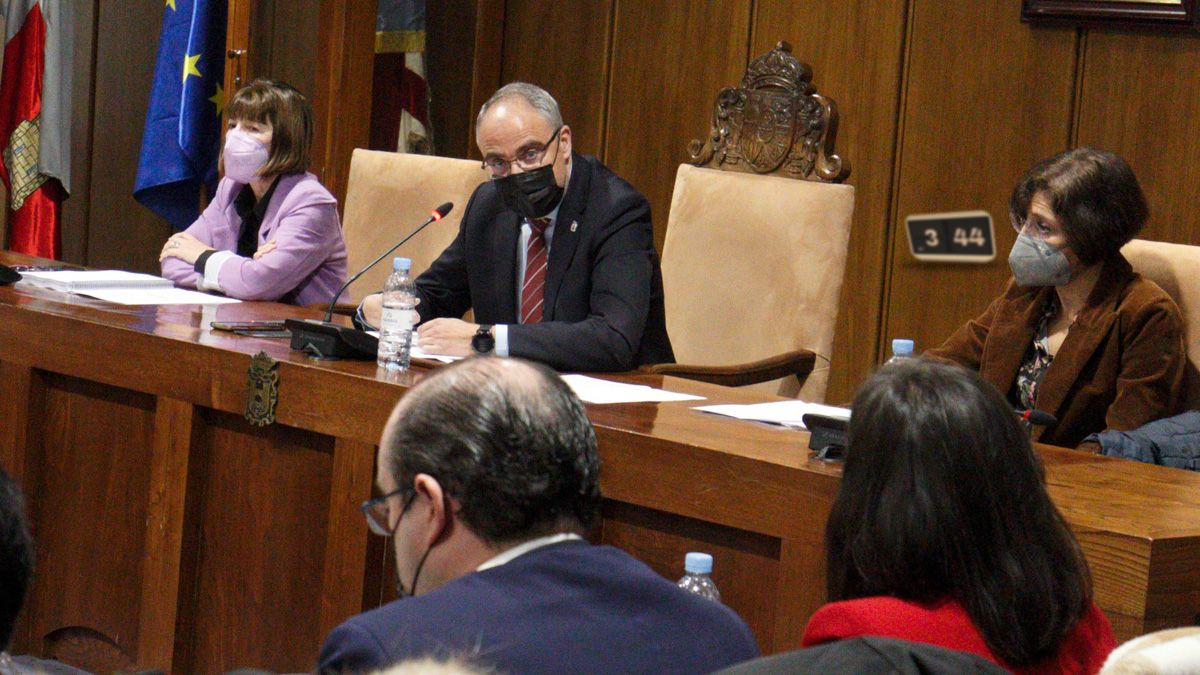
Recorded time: 3:44
